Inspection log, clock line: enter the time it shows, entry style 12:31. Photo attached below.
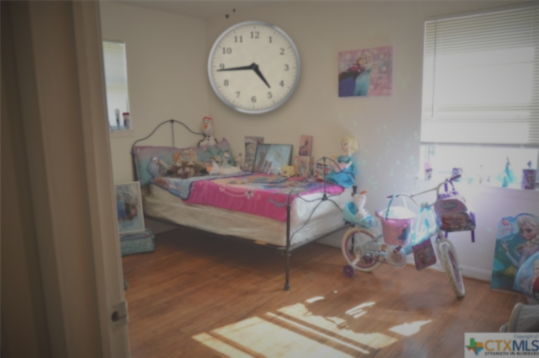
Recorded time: 4:44
